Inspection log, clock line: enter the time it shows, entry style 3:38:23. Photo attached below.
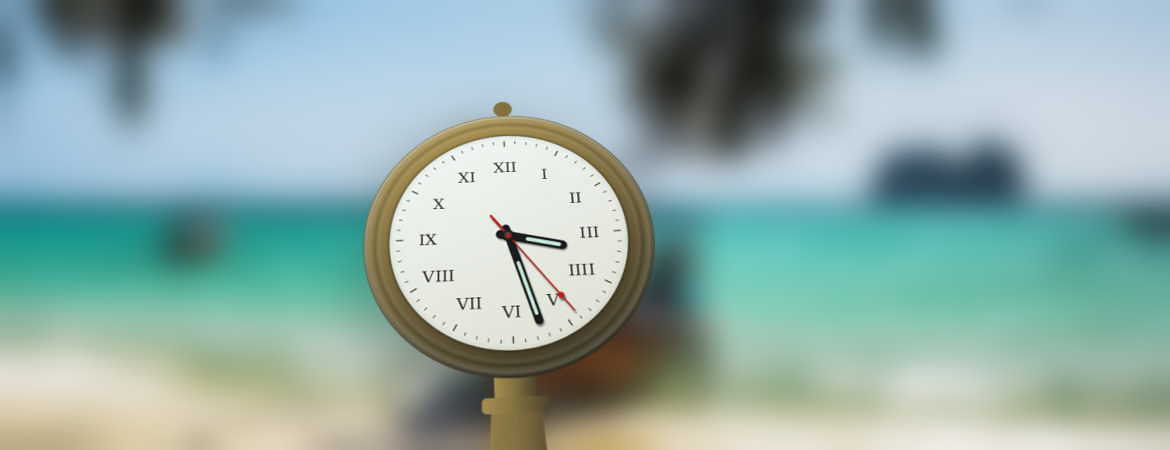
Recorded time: 3:27:24
